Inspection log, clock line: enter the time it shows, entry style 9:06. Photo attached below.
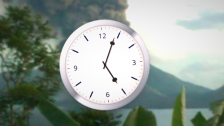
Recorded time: 5:04
